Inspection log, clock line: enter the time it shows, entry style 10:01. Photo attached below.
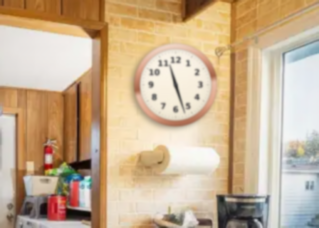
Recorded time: 11:27
